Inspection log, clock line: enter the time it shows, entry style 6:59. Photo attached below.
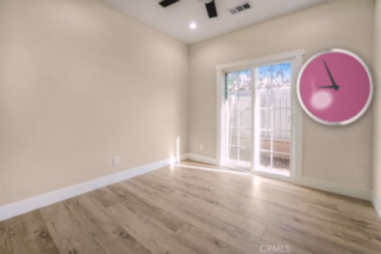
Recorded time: 8:56
